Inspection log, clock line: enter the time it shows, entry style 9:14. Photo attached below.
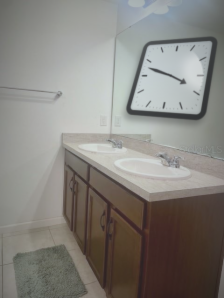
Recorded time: 3:48
